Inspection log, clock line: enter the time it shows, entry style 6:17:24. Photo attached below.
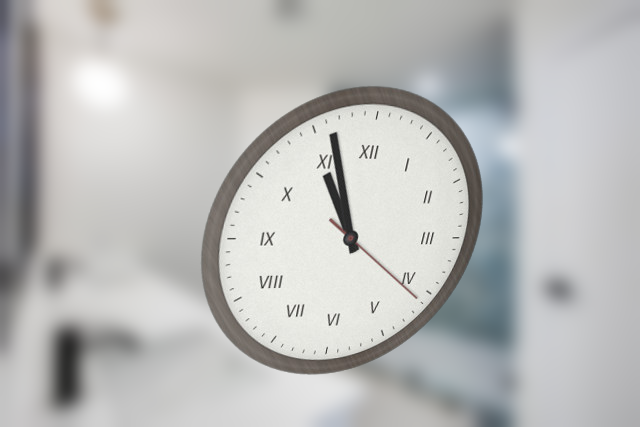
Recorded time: 10:56:21
